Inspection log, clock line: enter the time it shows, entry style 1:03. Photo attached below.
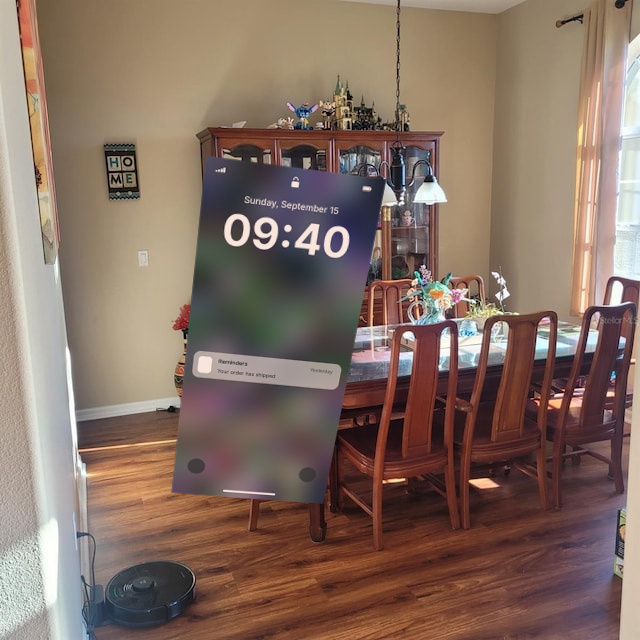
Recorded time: 9:40
